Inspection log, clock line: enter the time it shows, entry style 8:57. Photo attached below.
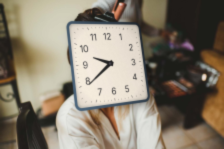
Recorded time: 9:39
